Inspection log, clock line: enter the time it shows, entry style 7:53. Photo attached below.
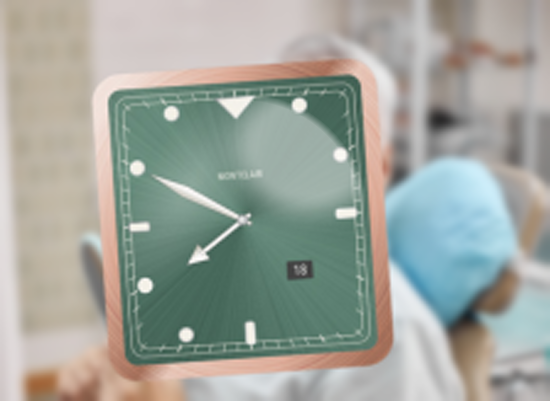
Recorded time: 7:50
